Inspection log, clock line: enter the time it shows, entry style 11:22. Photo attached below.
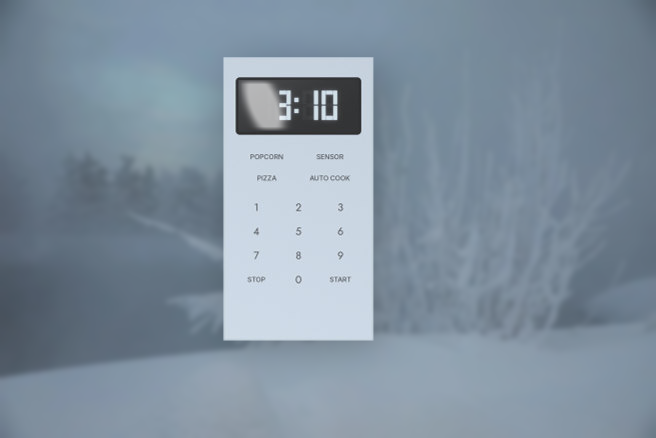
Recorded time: 3:10
